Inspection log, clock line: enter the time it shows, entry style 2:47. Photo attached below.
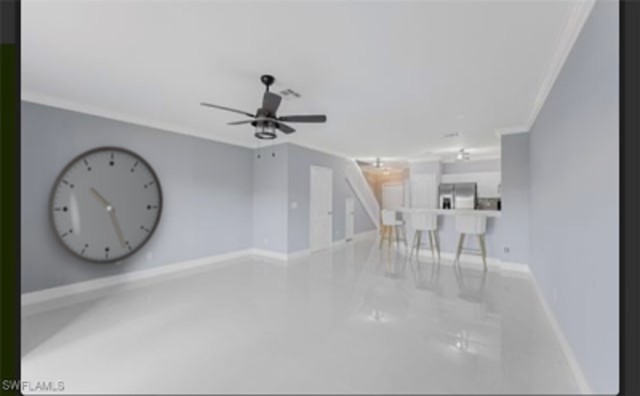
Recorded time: 10:26
